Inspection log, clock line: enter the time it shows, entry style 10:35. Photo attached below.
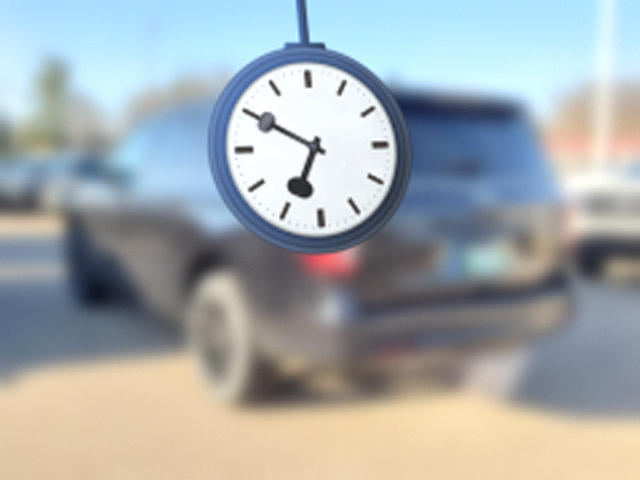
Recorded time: 6:50
